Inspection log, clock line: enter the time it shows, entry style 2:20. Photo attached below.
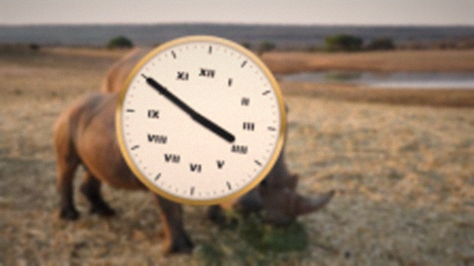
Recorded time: 3:50
